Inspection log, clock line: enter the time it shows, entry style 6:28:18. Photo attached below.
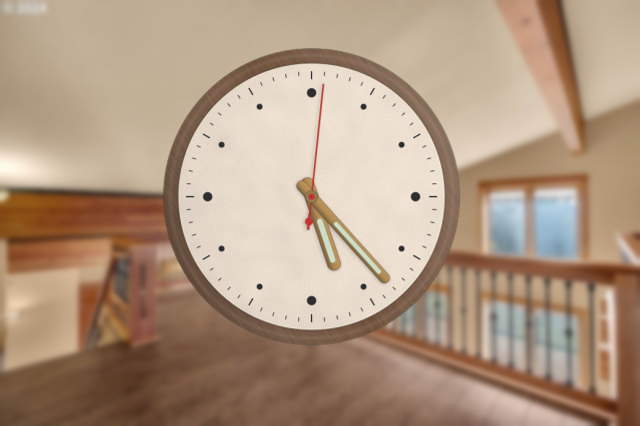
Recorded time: 5:23:01
